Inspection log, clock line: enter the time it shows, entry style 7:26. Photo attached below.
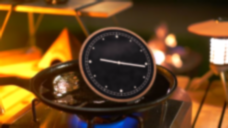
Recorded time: 9:16
